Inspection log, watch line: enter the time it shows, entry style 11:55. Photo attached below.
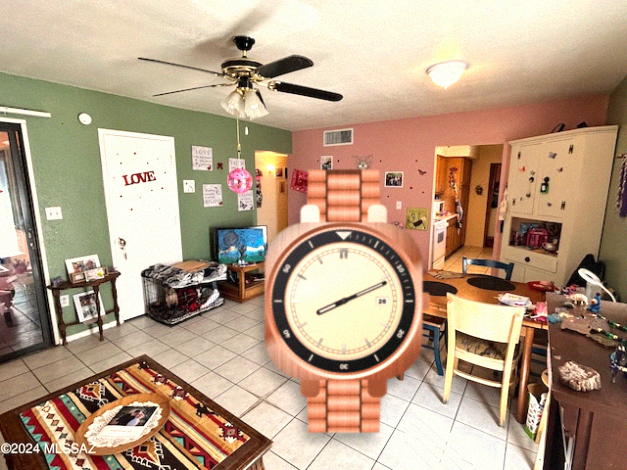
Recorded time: 8:11
